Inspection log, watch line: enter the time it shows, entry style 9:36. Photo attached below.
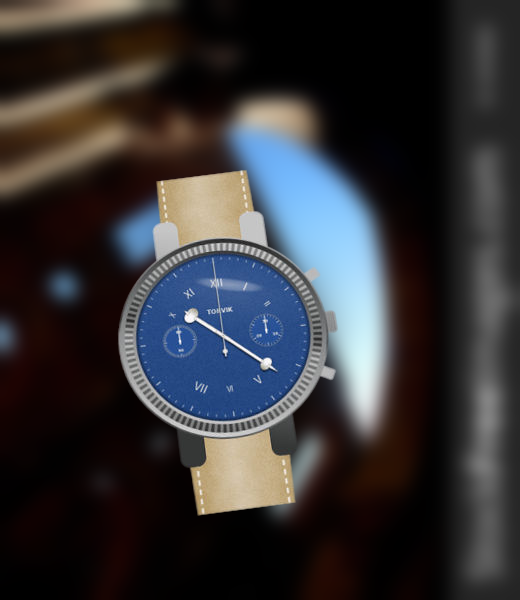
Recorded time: 10:22
